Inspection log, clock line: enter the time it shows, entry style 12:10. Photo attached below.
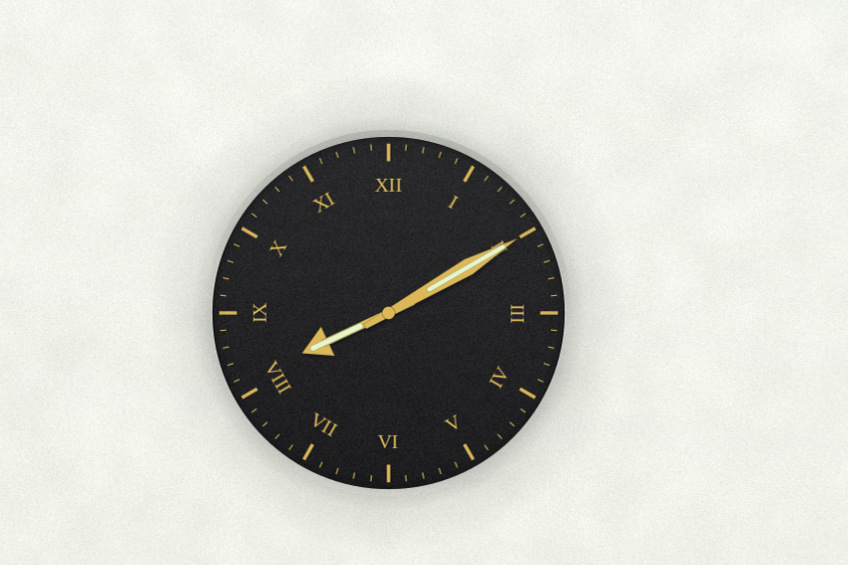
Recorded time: 8:10
